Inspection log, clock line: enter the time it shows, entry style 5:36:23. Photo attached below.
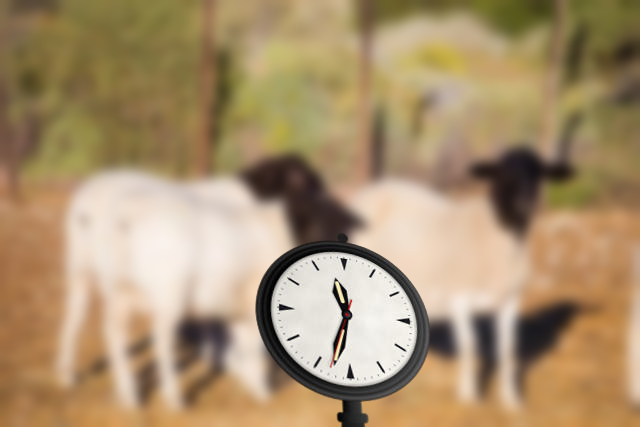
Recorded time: 11:32:33
